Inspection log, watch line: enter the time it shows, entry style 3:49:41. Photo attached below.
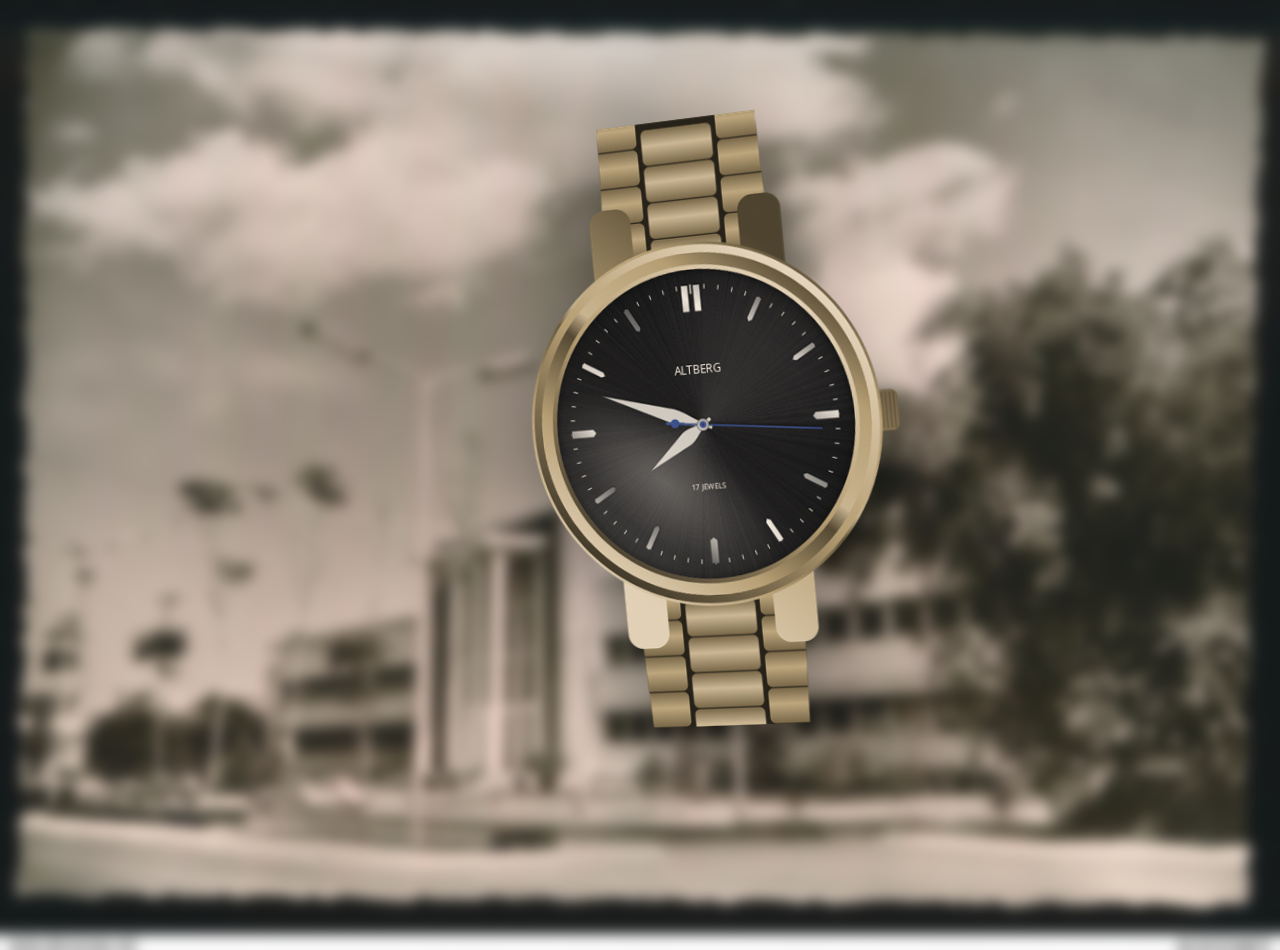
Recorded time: 7:48:16
